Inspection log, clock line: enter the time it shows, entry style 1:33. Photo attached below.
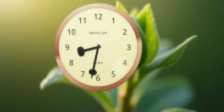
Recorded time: 8:32
